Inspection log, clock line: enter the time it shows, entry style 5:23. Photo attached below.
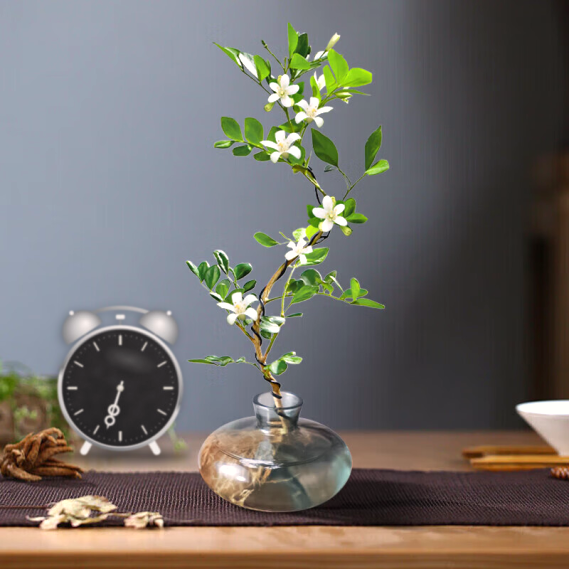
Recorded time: 6:33
